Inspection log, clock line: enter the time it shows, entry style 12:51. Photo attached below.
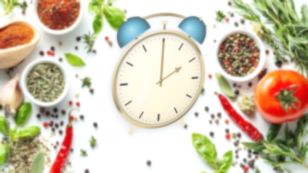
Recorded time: 2:00
